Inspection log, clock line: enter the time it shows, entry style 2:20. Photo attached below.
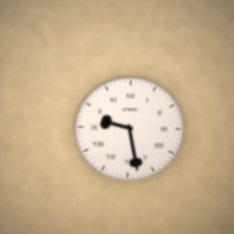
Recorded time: 9:28
